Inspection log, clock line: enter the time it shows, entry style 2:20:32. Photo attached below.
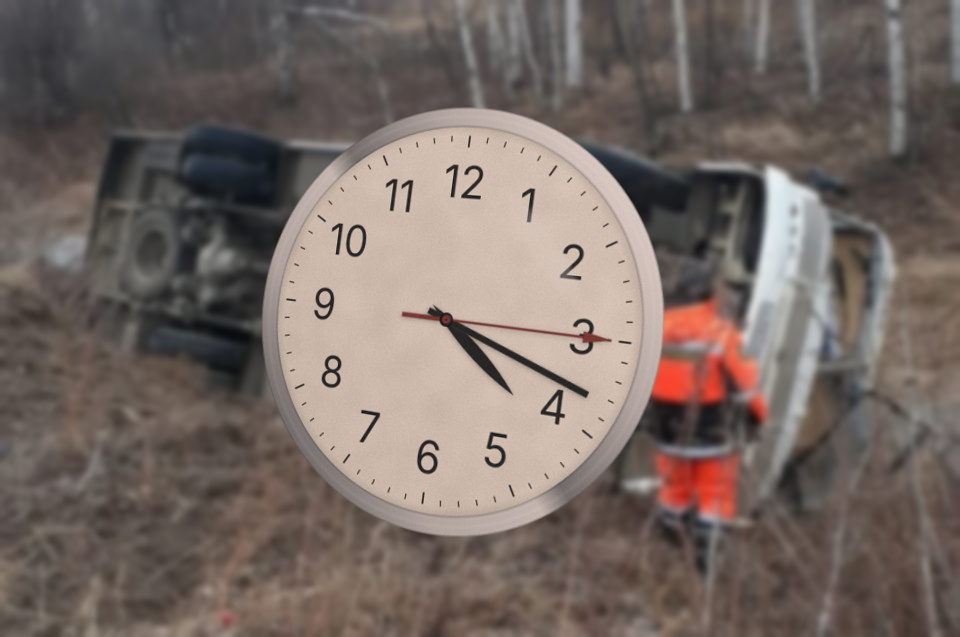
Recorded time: 4:18:15
